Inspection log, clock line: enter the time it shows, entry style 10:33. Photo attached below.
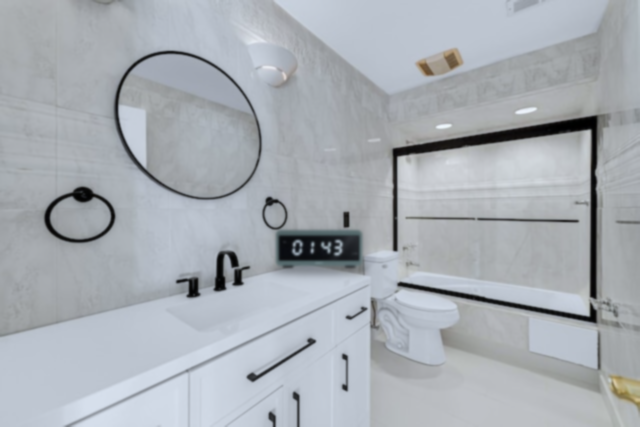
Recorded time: 1:43
